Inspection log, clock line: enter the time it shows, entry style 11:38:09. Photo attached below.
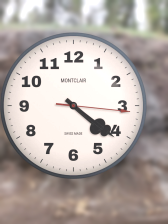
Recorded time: 4:21:16
